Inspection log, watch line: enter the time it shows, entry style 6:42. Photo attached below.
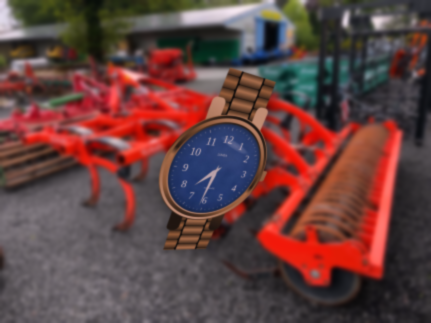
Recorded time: 7:31
